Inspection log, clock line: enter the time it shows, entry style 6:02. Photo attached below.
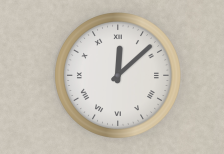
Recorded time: 12:08
